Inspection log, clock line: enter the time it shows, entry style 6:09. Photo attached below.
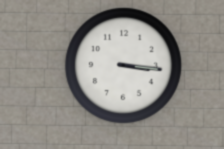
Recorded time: 3:16
